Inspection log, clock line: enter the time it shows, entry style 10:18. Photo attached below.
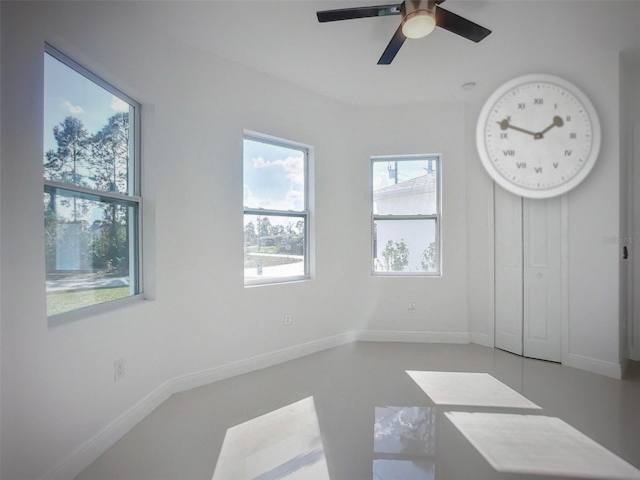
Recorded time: 1:48
